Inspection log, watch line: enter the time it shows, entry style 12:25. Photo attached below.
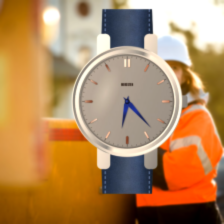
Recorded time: 6:23
